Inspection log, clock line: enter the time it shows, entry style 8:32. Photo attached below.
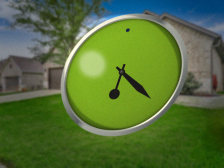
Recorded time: 6:22
